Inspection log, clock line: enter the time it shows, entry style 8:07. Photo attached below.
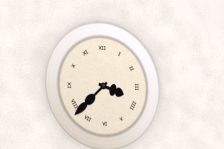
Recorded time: 3:38
